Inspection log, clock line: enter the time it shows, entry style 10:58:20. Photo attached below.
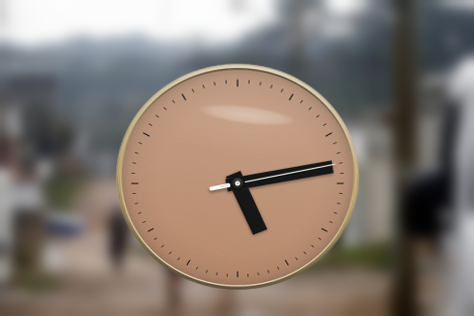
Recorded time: 5:13:13
